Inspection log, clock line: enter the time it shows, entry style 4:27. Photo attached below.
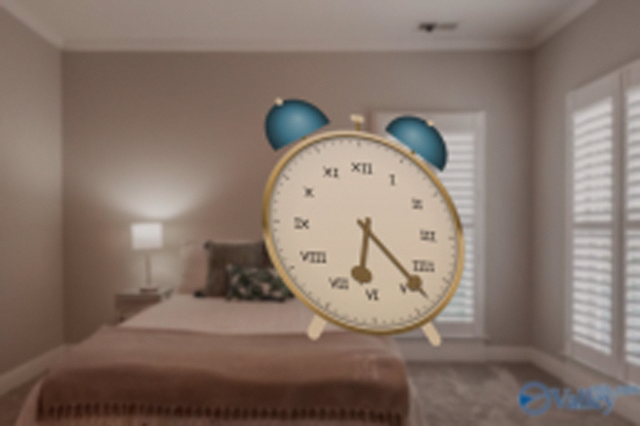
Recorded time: 6:23
